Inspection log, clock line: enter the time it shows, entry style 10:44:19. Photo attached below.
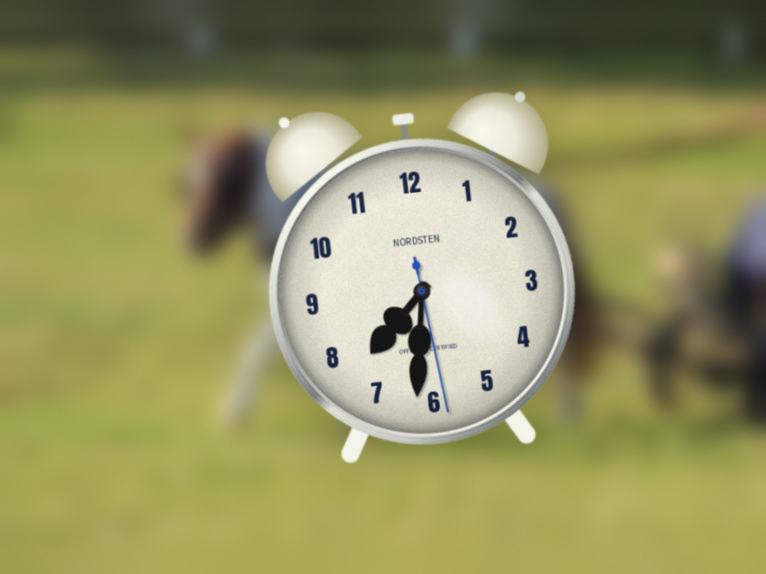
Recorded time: 7:31:29
